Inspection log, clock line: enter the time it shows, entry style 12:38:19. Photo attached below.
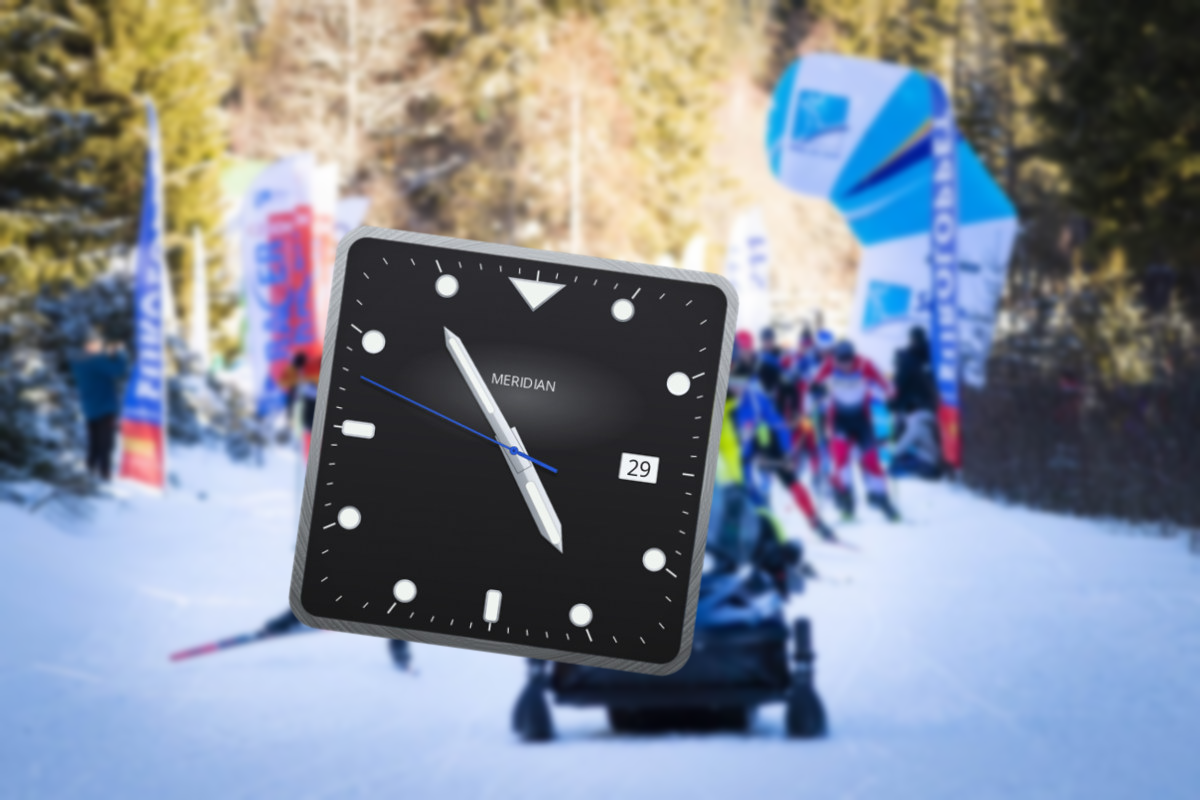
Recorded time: 4:53:48
